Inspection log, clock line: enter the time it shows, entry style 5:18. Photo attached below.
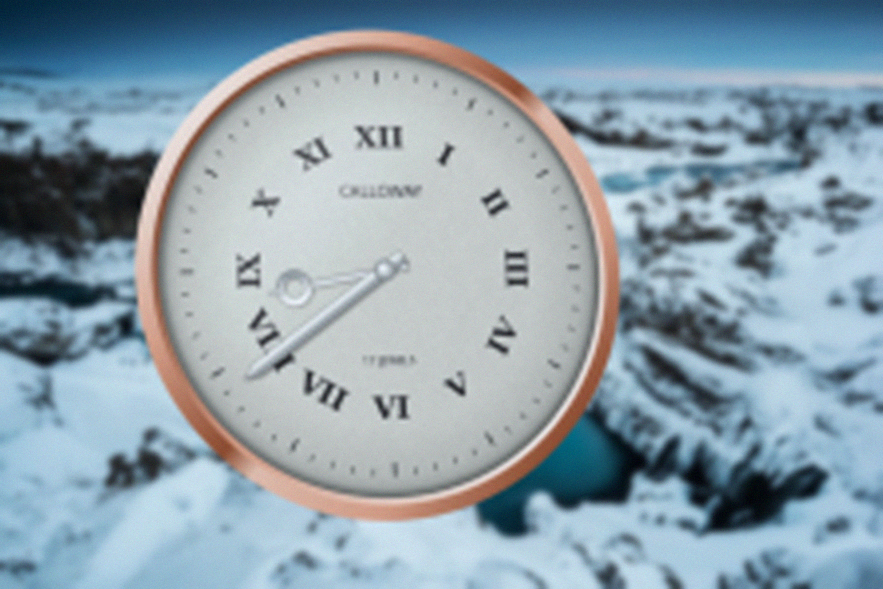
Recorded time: 8:39
